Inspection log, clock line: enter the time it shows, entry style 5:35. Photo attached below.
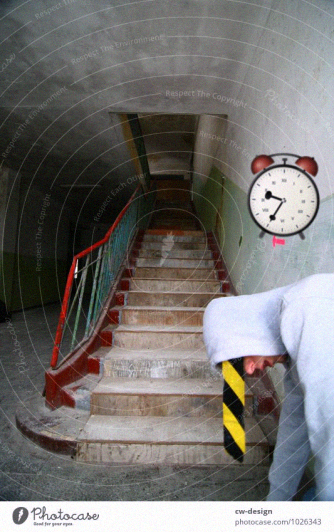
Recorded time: 9:35
